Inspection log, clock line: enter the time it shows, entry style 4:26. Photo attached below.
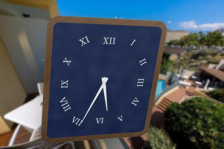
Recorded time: 5:34
